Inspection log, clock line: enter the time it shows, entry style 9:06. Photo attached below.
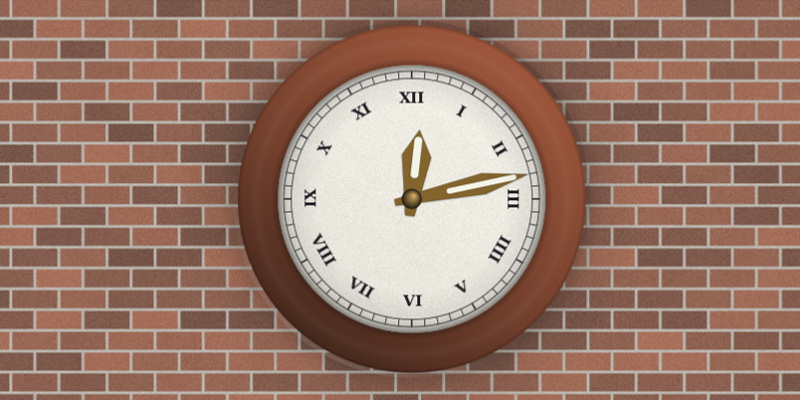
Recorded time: 12:13
